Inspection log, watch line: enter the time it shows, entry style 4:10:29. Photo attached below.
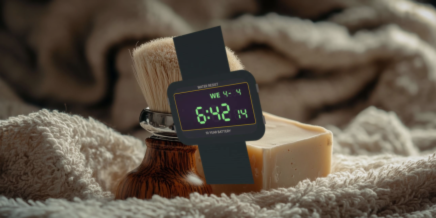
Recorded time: 6:42:14
